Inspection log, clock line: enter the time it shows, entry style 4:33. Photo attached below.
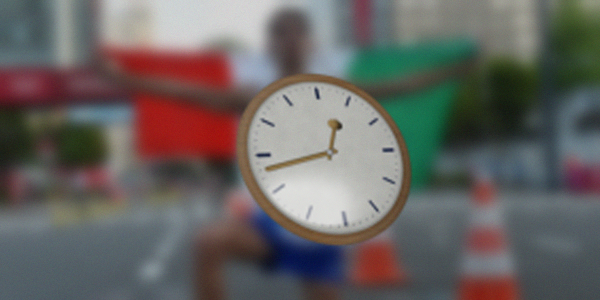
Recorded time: 12:43
